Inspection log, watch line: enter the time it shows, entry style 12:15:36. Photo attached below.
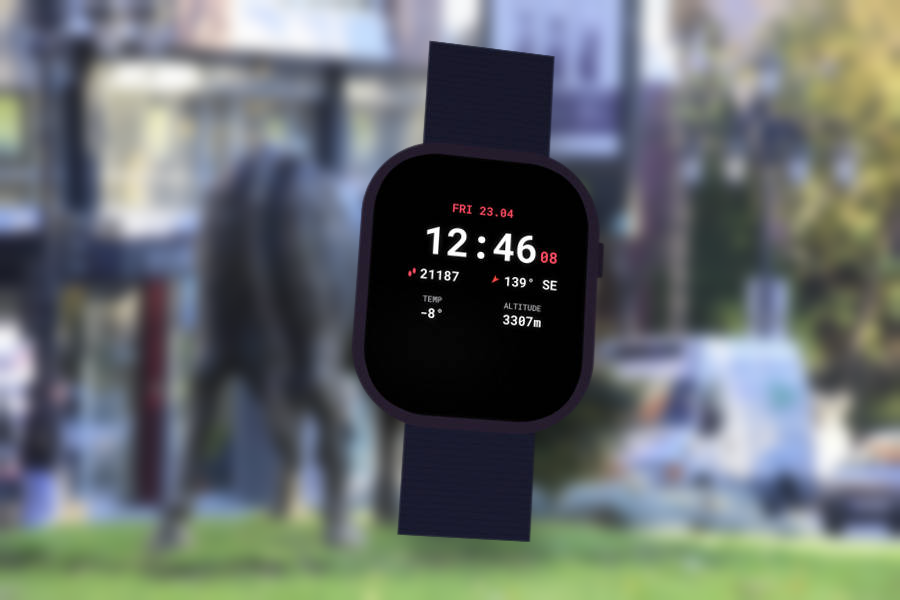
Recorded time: 12:46:08
